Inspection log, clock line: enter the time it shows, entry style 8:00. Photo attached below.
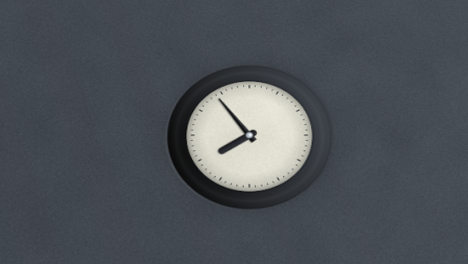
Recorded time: 7:54
